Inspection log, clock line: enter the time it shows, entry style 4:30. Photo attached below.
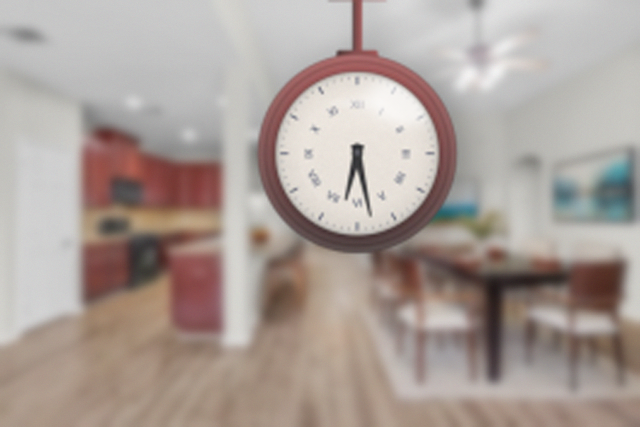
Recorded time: 6:28
